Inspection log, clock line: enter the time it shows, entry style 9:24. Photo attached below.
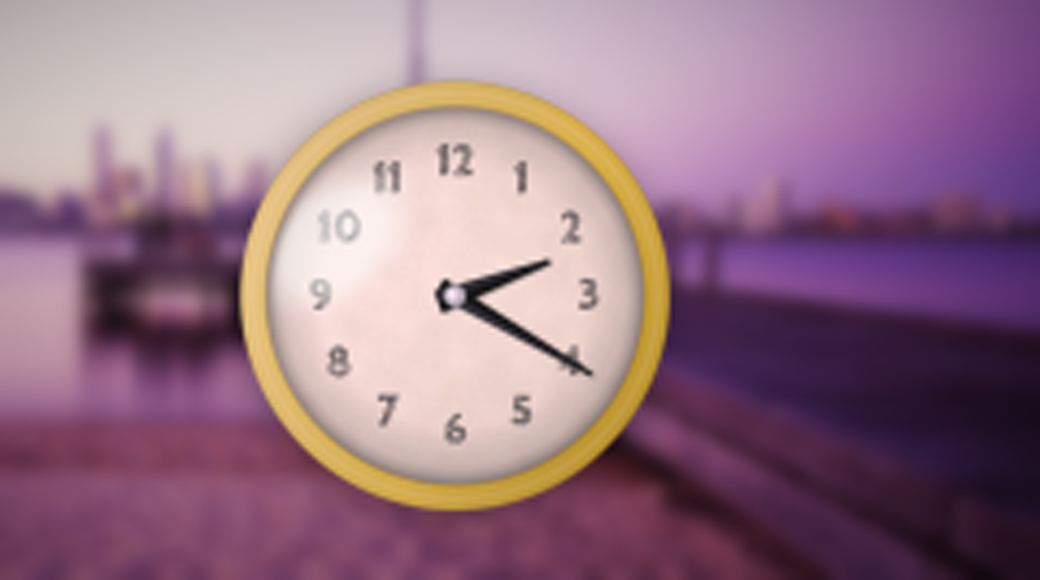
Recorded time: 2:20
